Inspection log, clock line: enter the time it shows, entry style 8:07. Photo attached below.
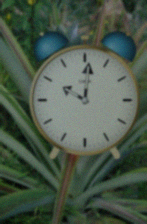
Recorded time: 10:01
